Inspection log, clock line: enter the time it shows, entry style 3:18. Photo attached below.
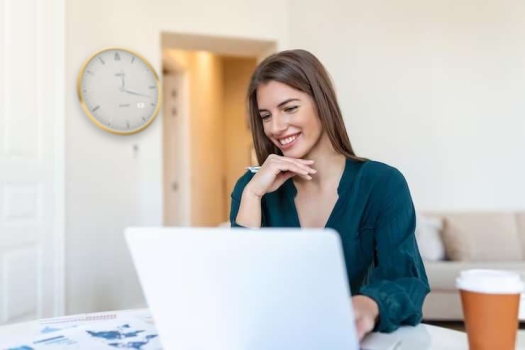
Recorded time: 12:18
